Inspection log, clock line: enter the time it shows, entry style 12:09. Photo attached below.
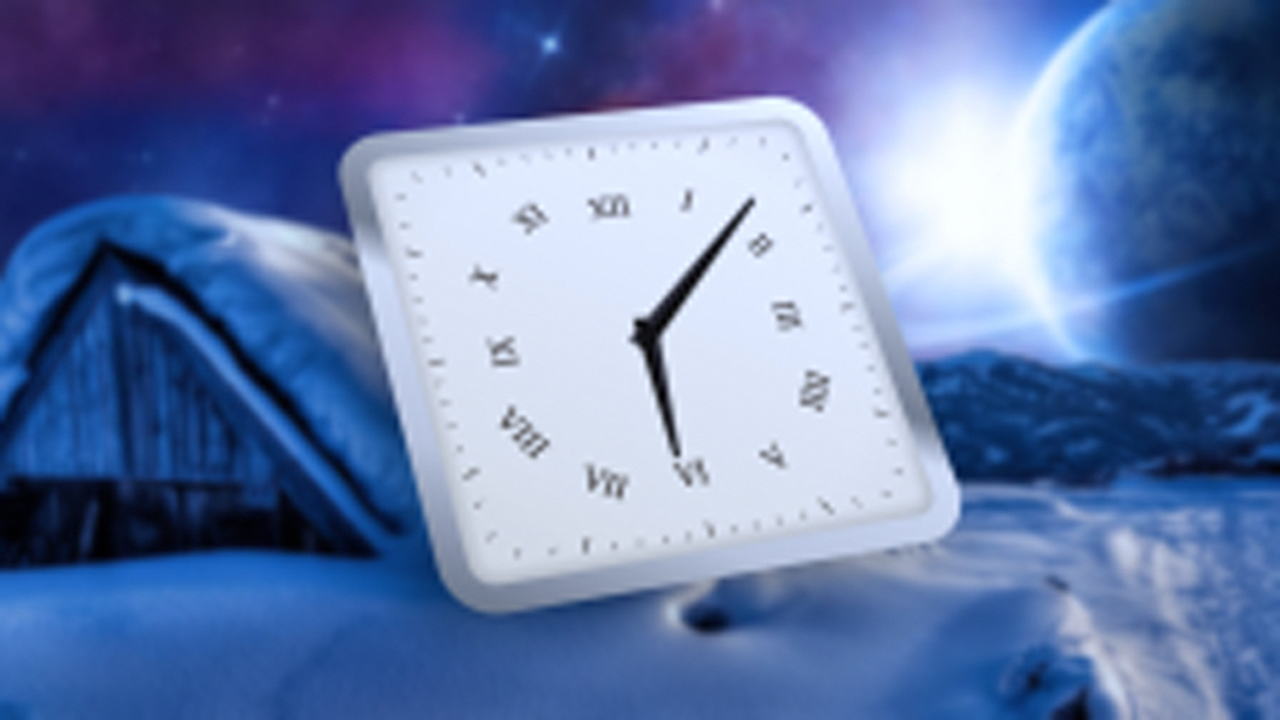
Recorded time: 6:08
